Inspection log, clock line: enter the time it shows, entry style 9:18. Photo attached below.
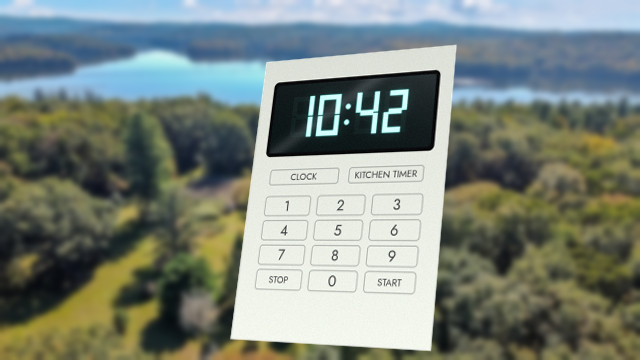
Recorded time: 10:42
